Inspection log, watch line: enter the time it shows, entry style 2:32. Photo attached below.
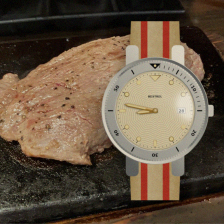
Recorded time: 8:47
